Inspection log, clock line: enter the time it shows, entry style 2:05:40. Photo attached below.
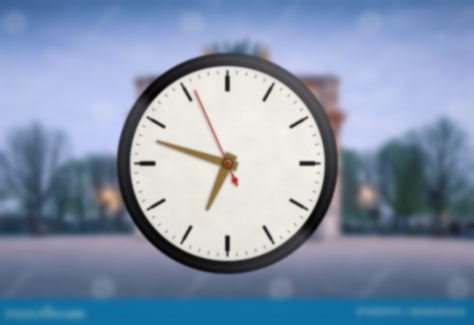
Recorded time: 6:47:56
